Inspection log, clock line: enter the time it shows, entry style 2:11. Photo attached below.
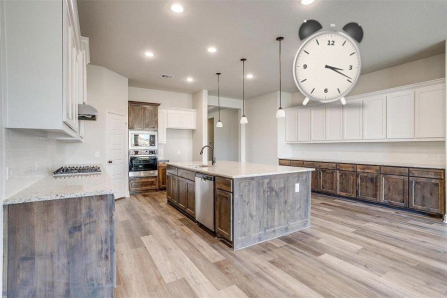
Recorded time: 3:19
